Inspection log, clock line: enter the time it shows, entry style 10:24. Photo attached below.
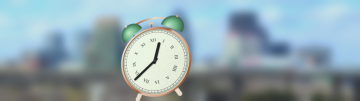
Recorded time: 12:39
